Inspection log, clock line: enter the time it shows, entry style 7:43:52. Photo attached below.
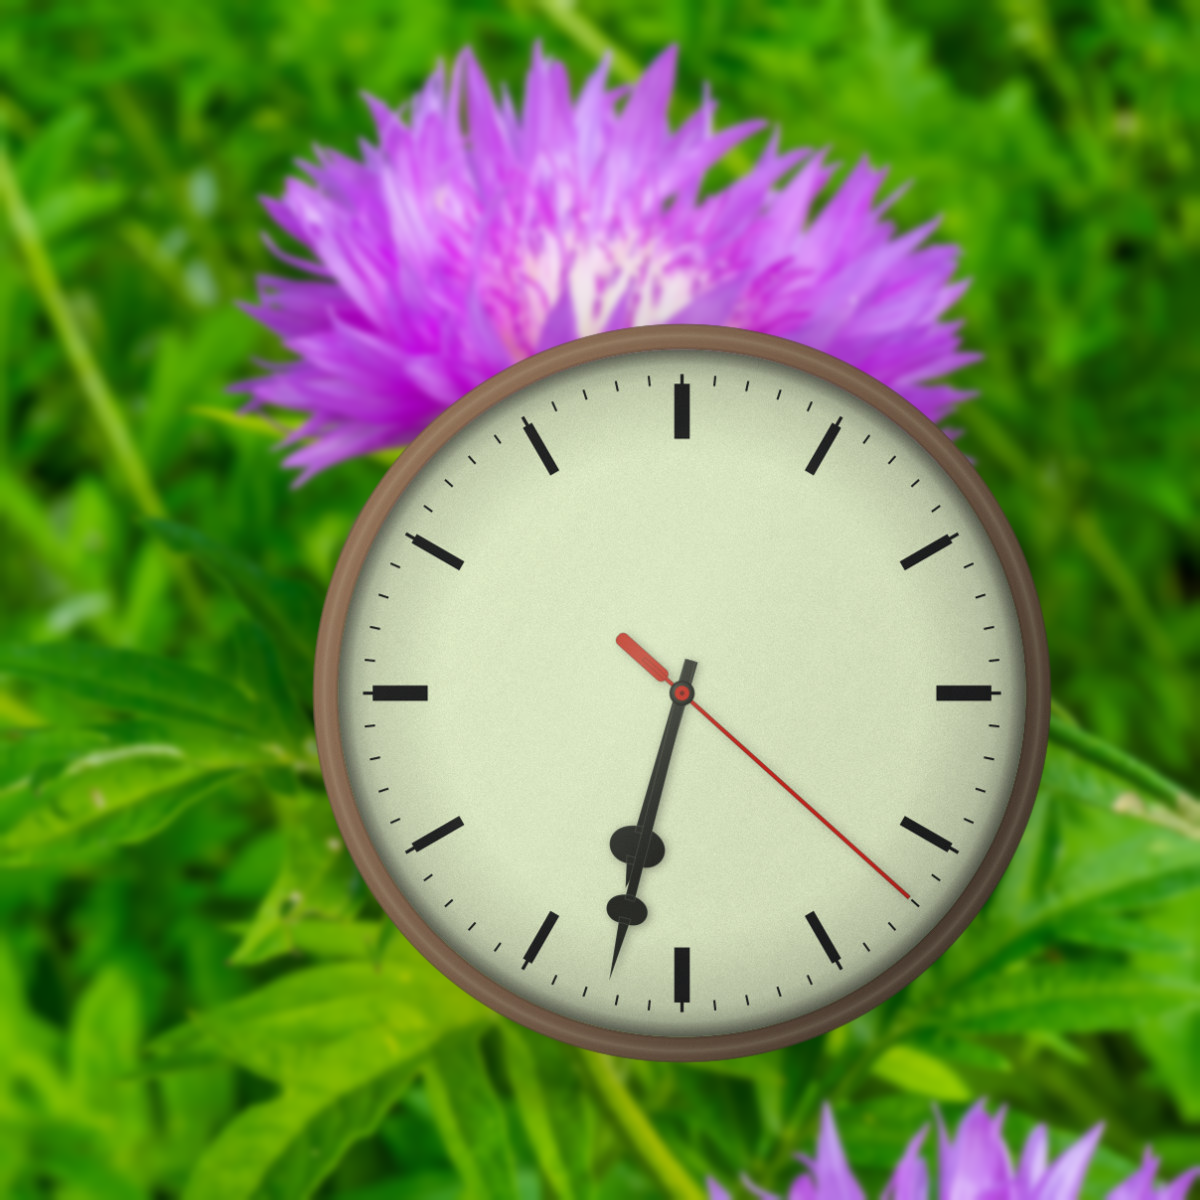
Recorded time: 6:32:22
